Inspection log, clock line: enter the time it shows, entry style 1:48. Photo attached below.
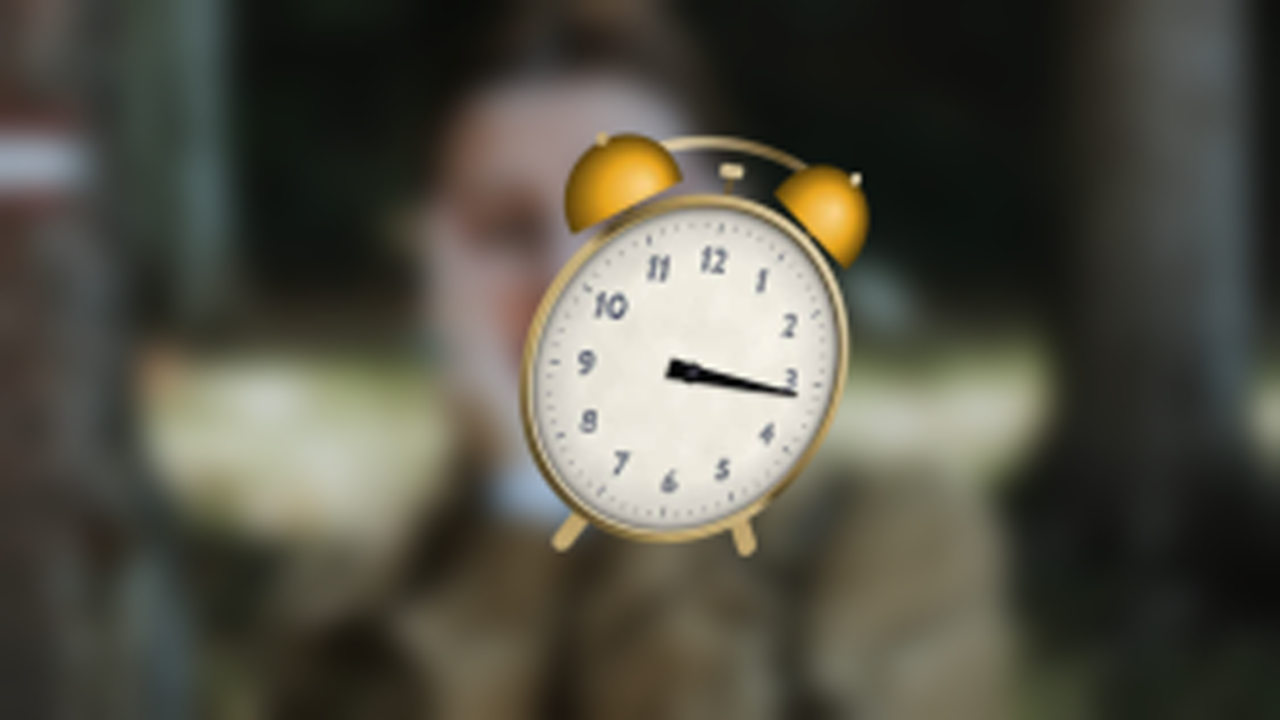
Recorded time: 3:16
